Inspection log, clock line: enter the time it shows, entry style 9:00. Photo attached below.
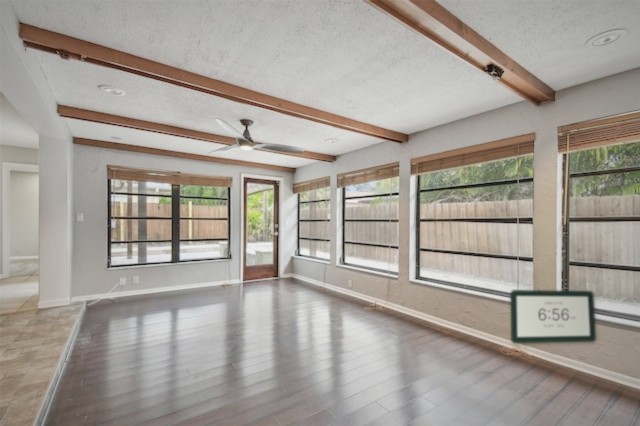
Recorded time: 6:56
